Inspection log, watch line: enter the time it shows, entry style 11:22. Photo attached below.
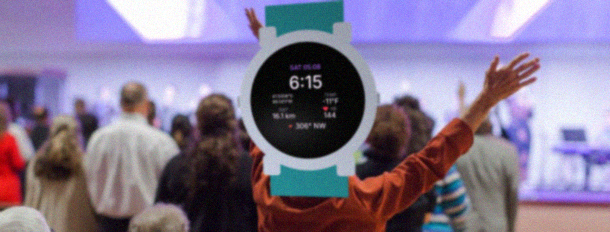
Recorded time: 6:15
